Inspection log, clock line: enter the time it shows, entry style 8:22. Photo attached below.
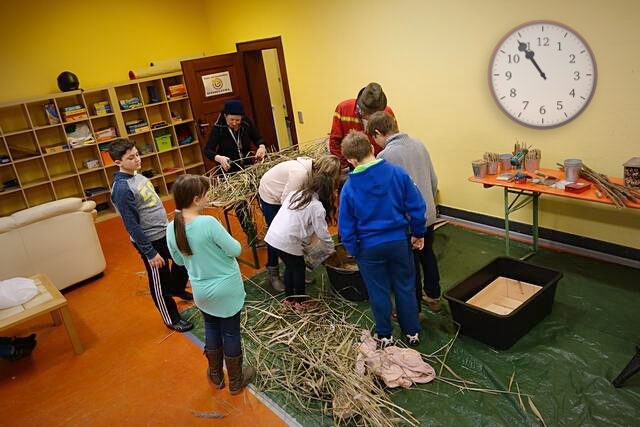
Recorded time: 10:54
